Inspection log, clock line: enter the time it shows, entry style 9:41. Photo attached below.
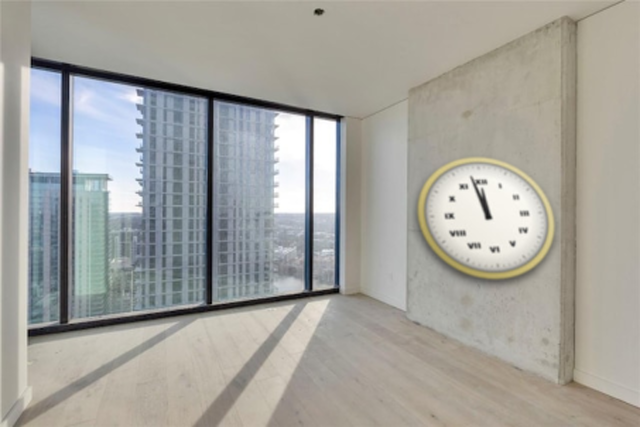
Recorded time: 11:58
